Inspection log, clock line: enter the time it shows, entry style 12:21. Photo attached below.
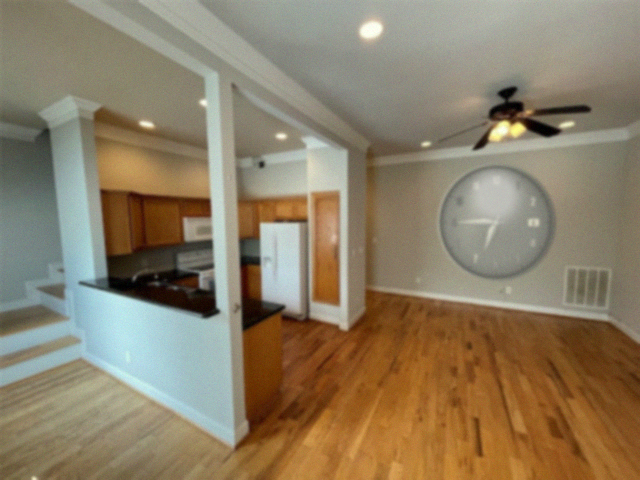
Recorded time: 6:45
